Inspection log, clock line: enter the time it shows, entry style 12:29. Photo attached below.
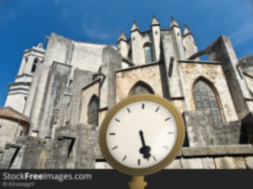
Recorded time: 5:27
